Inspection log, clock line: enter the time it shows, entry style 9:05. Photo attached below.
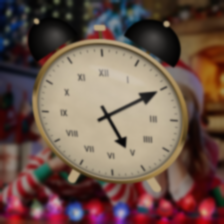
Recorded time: 5:10
